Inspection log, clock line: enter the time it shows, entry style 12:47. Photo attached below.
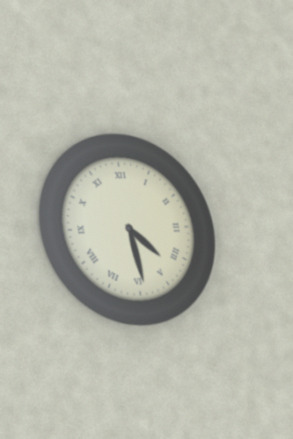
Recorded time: 4:29
